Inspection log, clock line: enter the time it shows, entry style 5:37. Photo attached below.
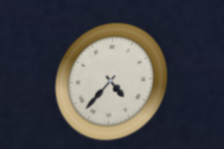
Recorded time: 4:37
